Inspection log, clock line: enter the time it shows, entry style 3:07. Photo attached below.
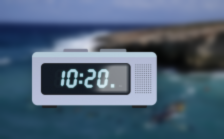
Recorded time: 10:20
